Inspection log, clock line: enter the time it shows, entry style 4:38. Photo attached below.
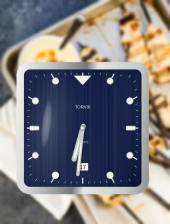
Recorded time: 6:31
